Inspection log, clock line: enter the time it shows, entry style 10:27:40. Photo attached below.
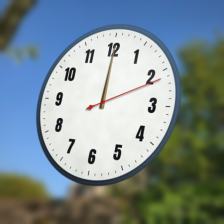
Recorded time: 12:00:11
